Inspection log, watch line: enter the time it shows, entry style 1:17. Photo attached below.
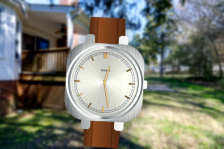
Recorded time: 12:28
